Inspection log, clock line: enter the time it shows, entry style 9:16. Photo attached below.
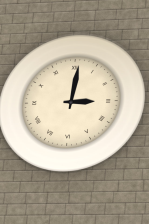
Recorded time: 3:01
